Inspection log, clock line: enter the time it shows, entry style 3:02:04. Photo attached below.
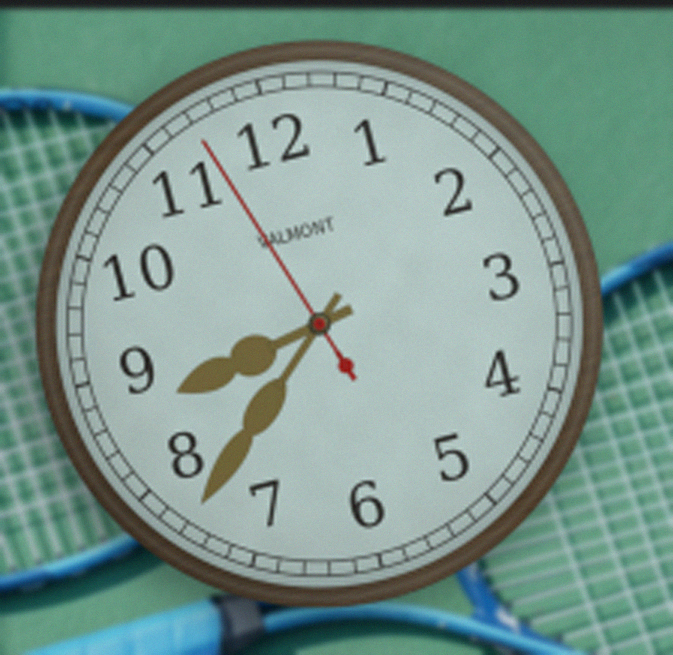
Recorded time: 8:37:57
